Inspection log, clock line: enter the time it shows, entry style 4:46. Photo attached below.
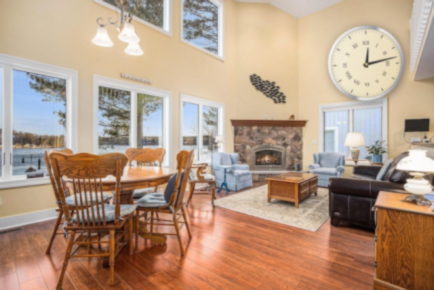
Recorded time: 12:13
